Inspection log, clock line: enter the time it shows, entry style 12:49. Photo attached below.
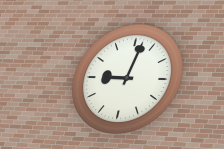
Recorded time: 9:02
